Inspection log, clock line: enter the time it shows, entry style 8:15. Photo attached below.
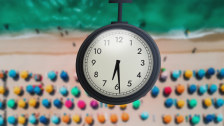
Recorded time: 6:29
